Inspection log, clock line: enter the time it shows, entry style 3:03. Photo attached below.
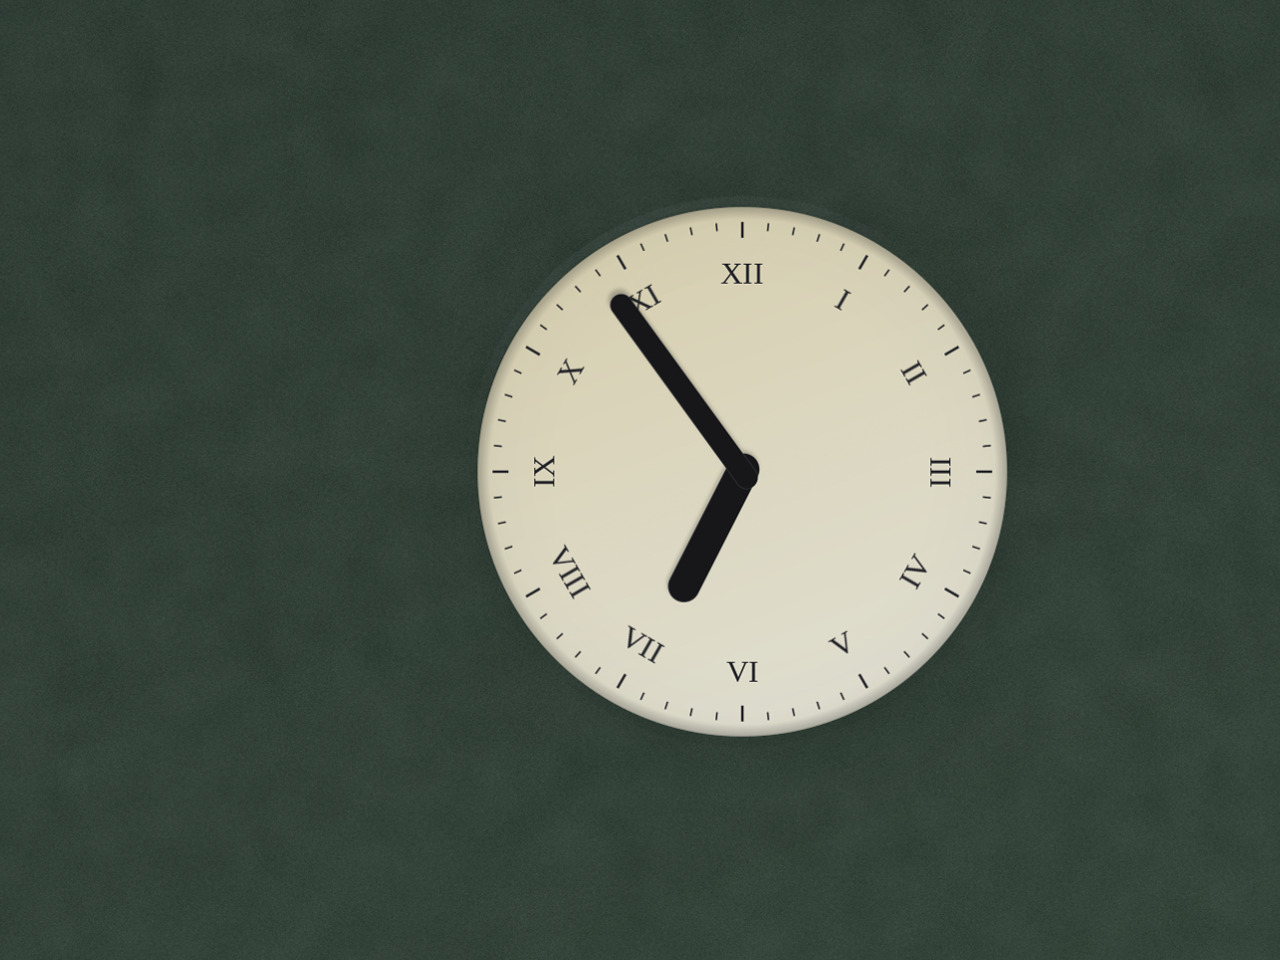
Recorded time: 6:54
